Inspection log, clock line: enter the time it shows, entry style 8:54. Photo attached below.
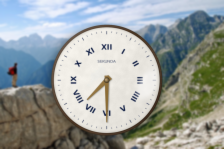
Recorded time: 7:30
